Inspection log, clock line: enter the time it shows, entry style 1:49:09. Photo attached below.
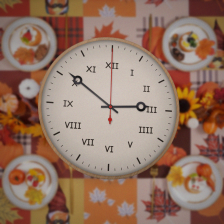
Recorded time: 2:51:00
